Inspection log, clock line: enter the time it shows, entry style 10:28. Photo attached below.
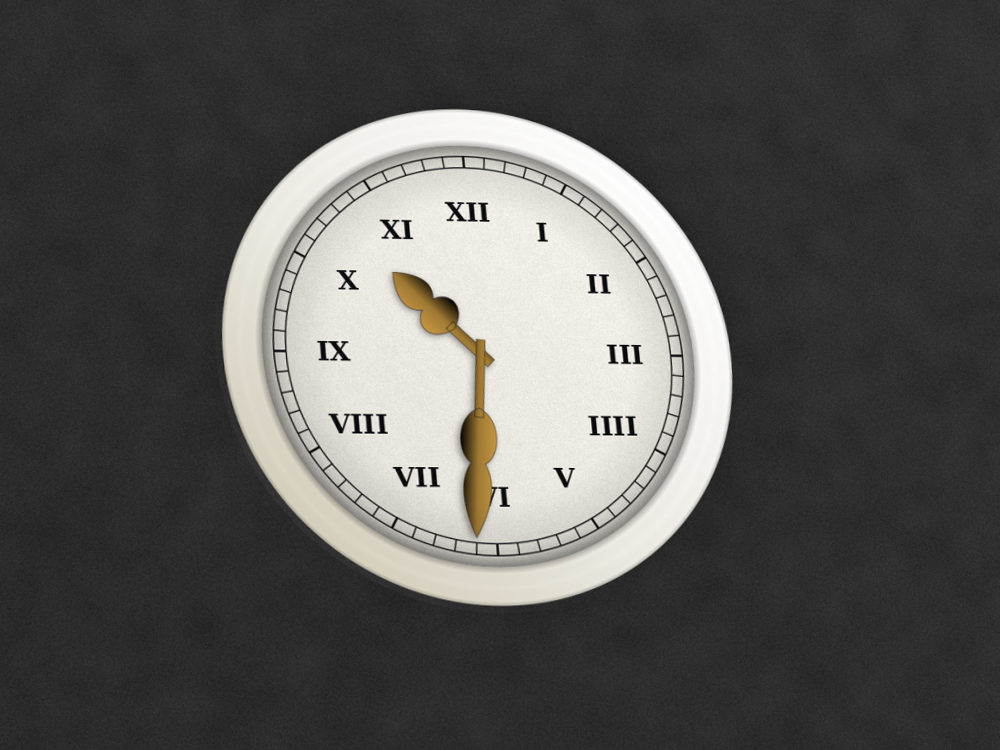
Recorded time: 10:31
